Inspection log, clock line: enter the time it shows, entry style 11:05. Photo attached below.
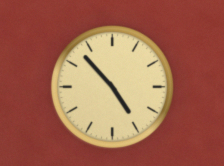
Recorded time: 4:53
